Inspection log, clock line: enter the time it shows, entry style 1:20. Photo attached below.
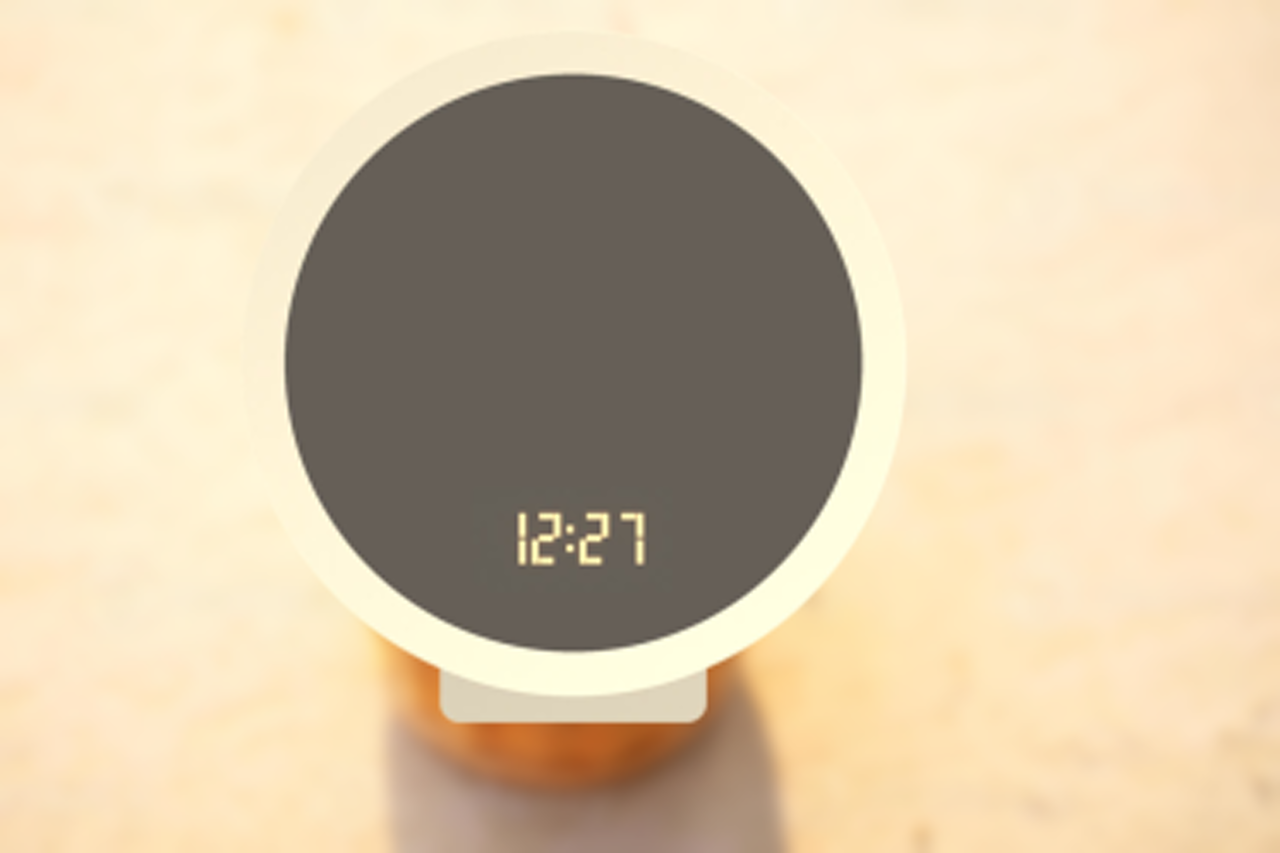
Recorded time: 12:27
